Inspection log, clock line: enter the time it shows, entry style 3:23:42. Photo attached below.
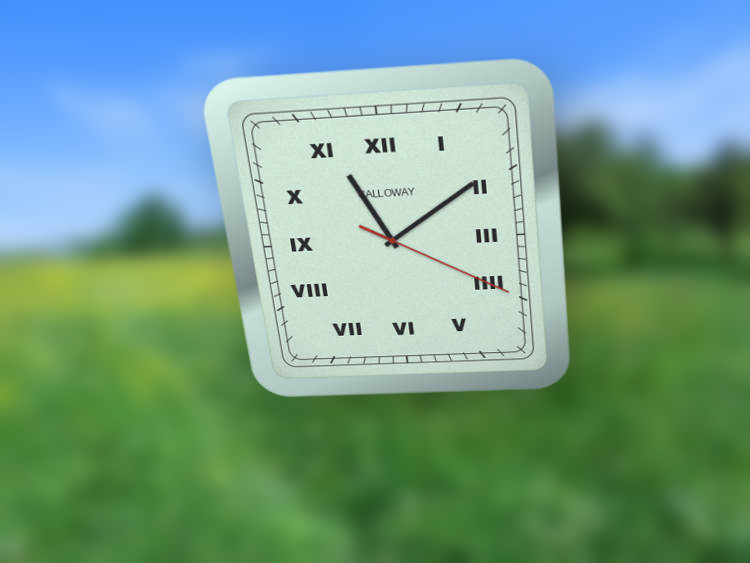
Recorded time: 11:09:20
